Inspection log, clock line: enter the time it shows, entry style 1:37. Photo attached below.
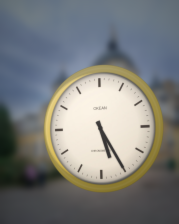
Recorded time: 5:25
